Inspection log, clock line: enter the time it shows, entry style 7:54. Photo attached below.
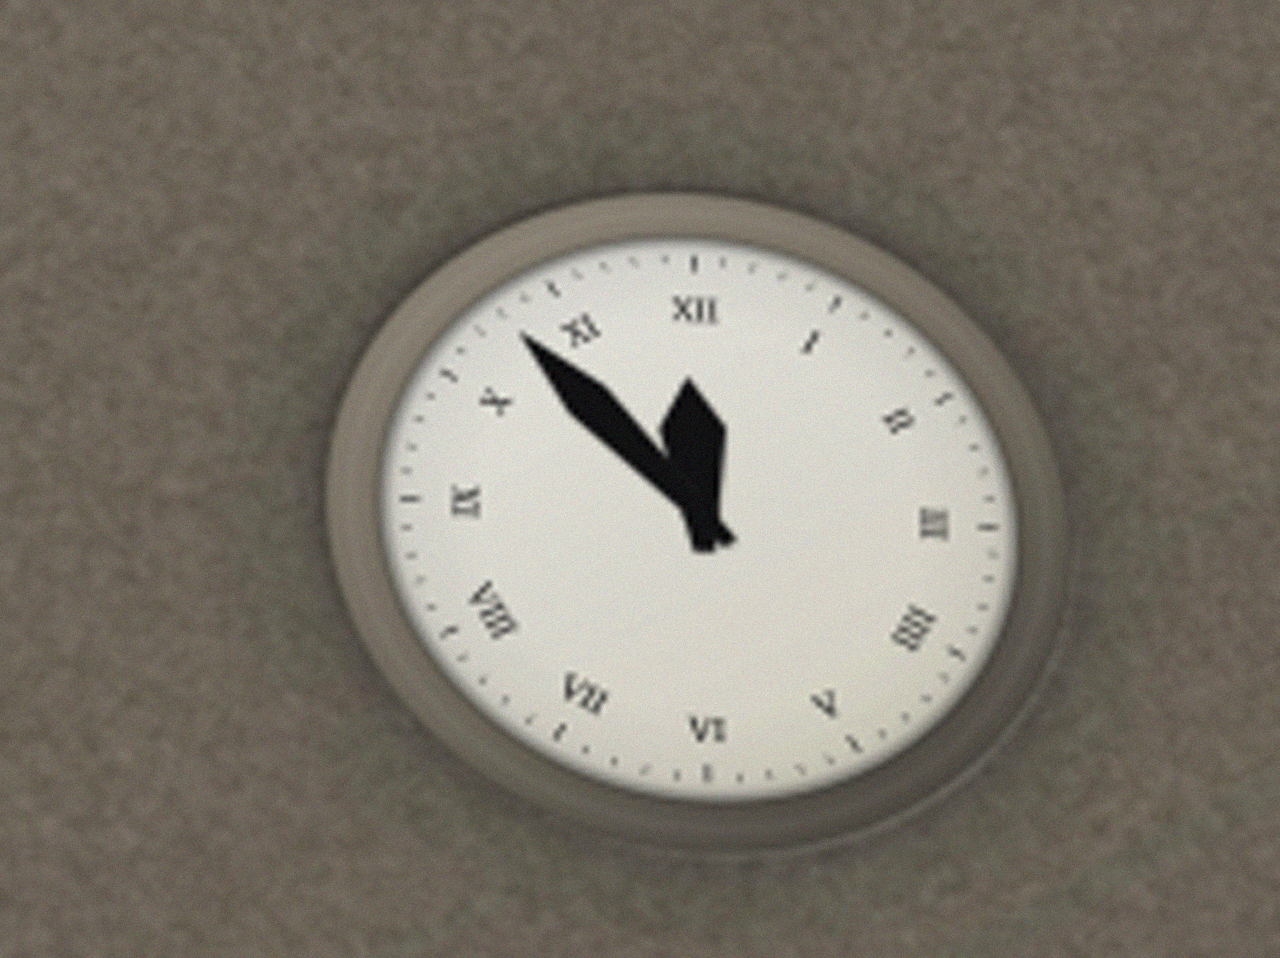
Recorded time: 11:53
